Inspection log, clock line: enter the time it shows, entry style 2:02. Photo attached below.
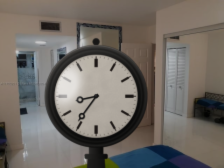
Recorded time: 8:36
